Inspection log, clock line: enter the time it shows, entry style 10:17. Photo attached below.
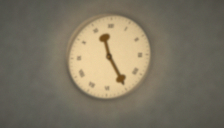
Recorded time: 11:25
